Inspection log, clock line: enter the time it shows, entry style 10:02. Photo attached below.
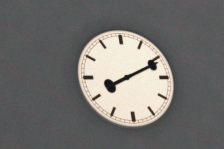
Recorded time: 8:11
